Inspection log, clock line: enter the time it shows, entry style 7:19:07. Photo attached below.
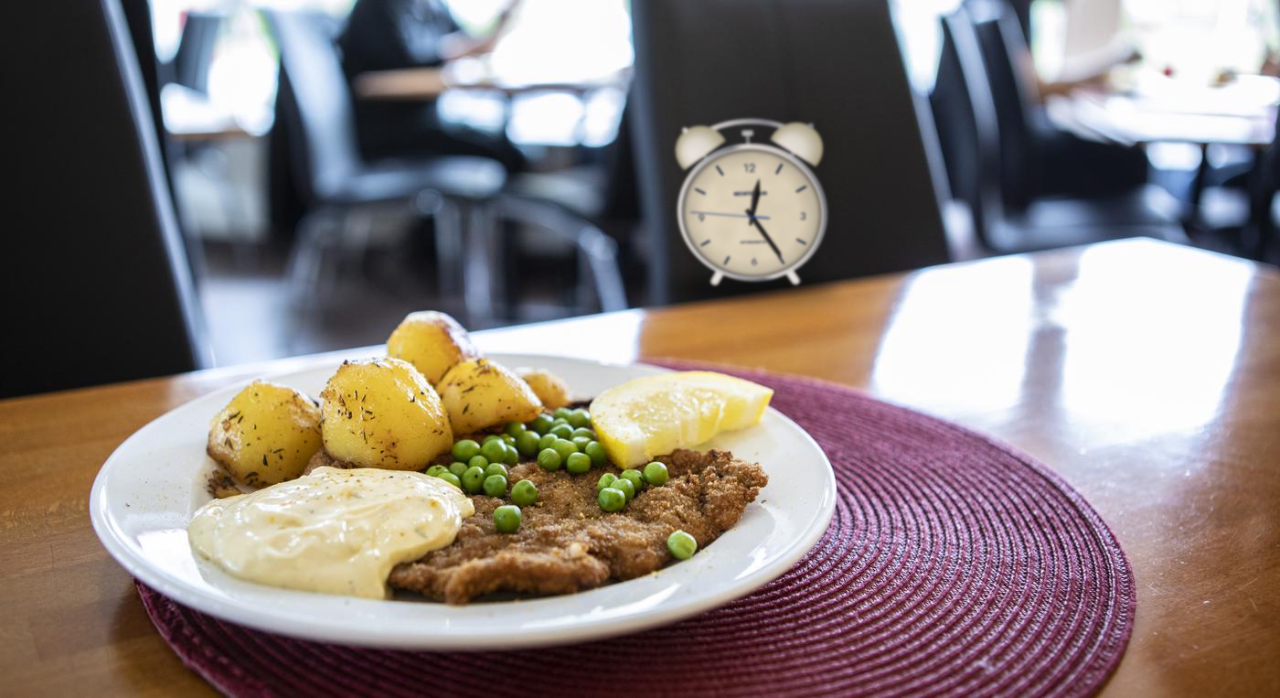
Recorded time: 12:24:46
